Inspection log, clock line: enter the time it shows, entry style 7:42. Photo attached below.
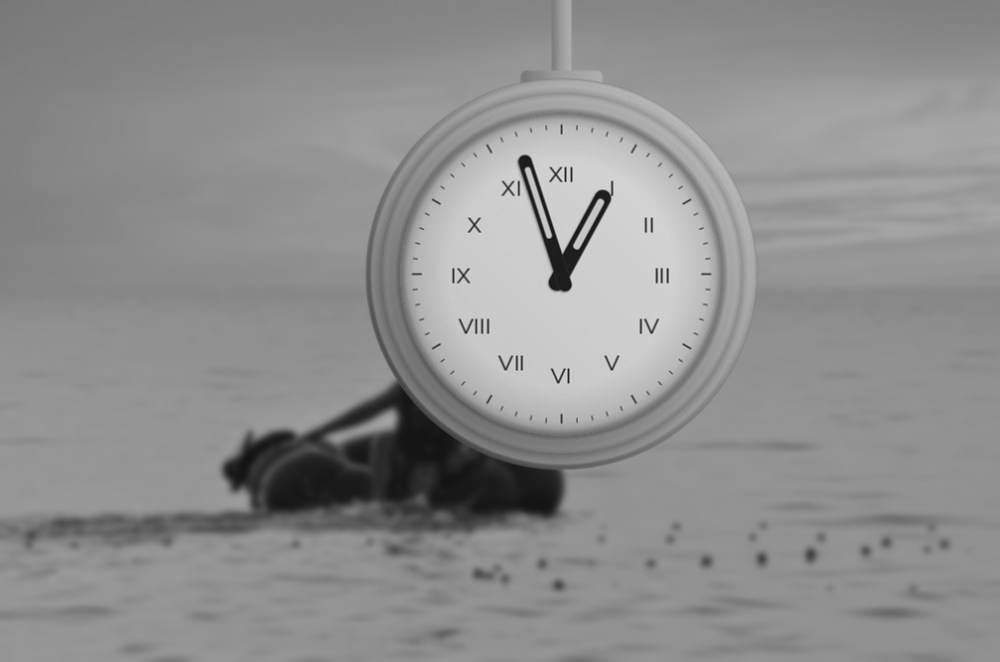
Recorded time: 12:57
